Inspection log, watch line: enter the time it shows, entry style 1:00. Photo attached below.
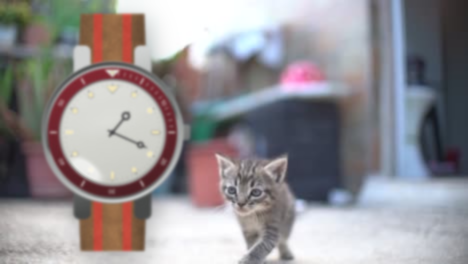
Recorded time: 1:19
